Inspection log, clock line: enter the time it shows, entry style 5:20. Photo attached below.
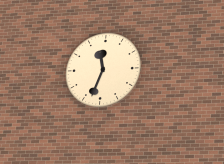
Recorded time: 11:33
